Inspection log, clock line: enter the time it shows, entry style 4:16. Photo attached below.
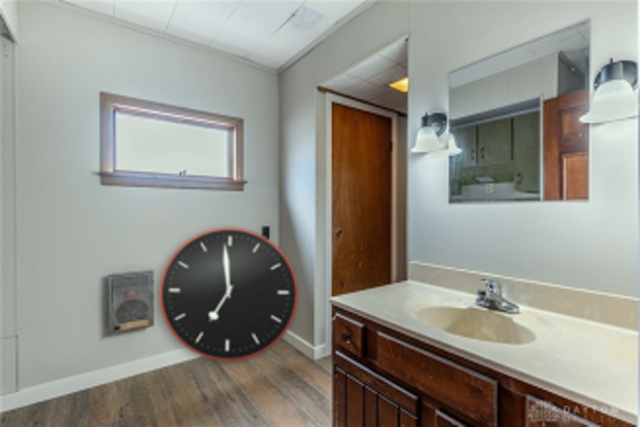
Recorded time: 6:59
